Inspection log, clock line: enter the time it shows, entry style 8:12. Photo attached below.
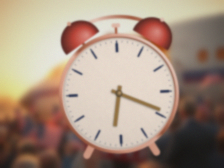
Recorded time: 6:19
